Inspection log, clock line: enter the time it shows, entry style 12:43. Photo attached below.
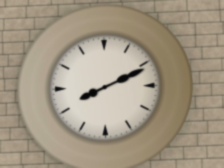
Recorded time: 8:11
